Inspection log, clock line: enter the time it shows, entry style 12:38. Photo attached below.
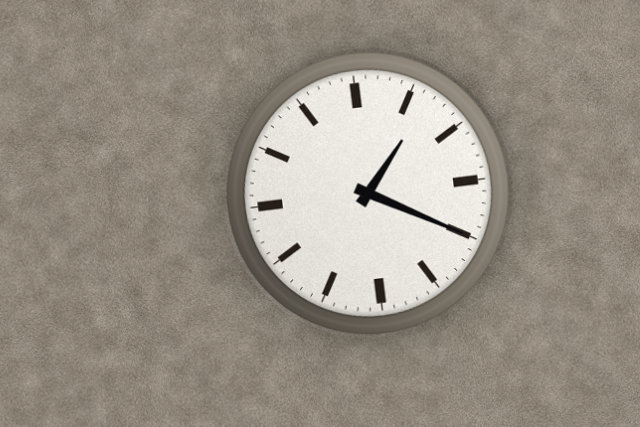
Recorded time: 1:20
